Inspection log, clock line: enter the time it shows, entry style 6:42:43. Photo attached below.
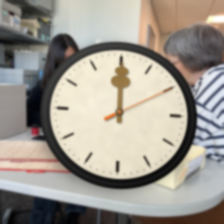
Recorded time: 12:00:10
